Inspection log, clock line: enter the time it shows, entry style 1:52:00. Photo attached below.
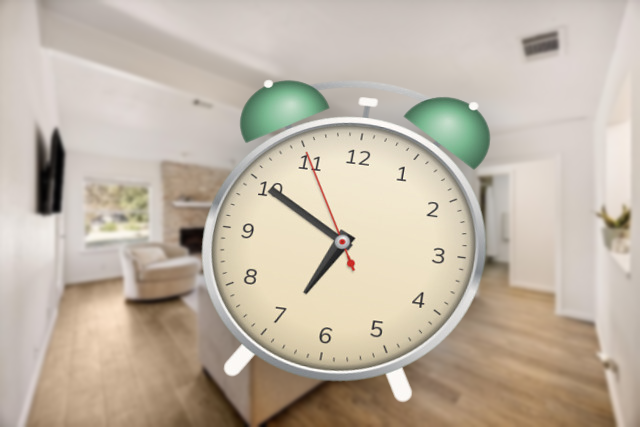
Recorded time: 6:49:55
